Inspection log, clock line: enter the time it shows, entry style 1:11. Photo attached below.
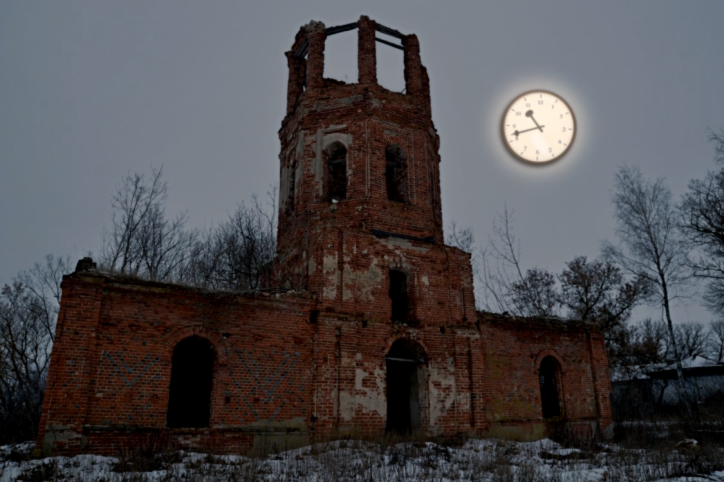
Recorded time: 10:42
